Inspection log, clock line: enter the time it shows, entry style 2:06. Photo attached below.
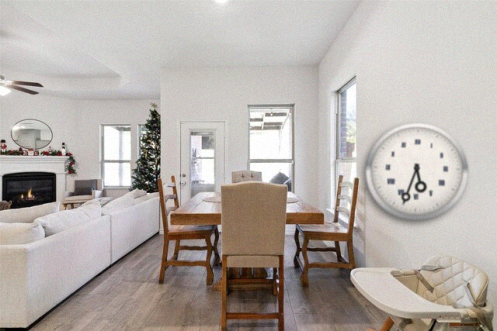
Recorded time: 5:33
